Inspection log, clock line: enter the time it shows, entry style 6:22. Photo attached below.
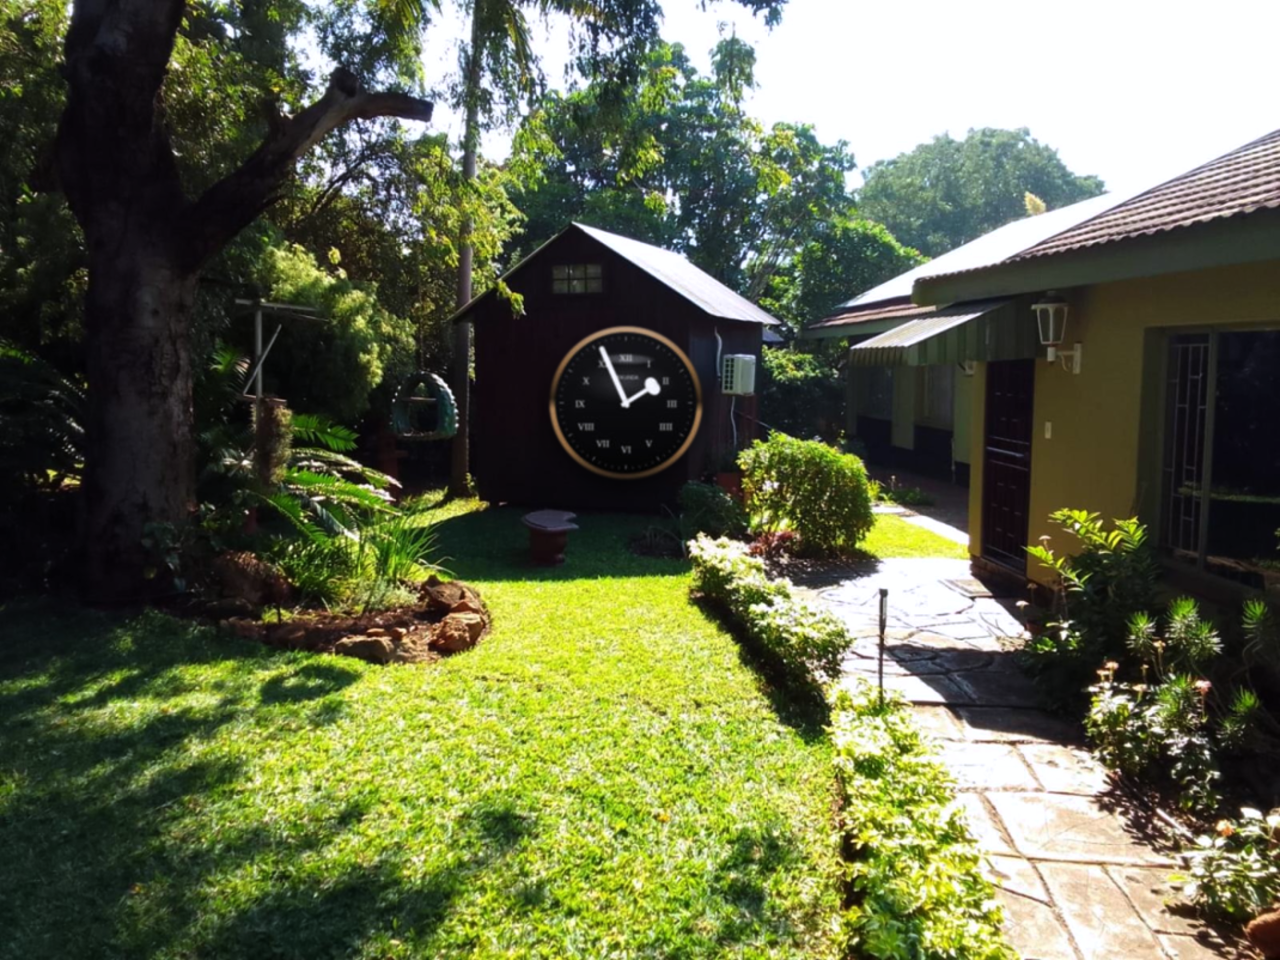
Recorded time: 1:56
